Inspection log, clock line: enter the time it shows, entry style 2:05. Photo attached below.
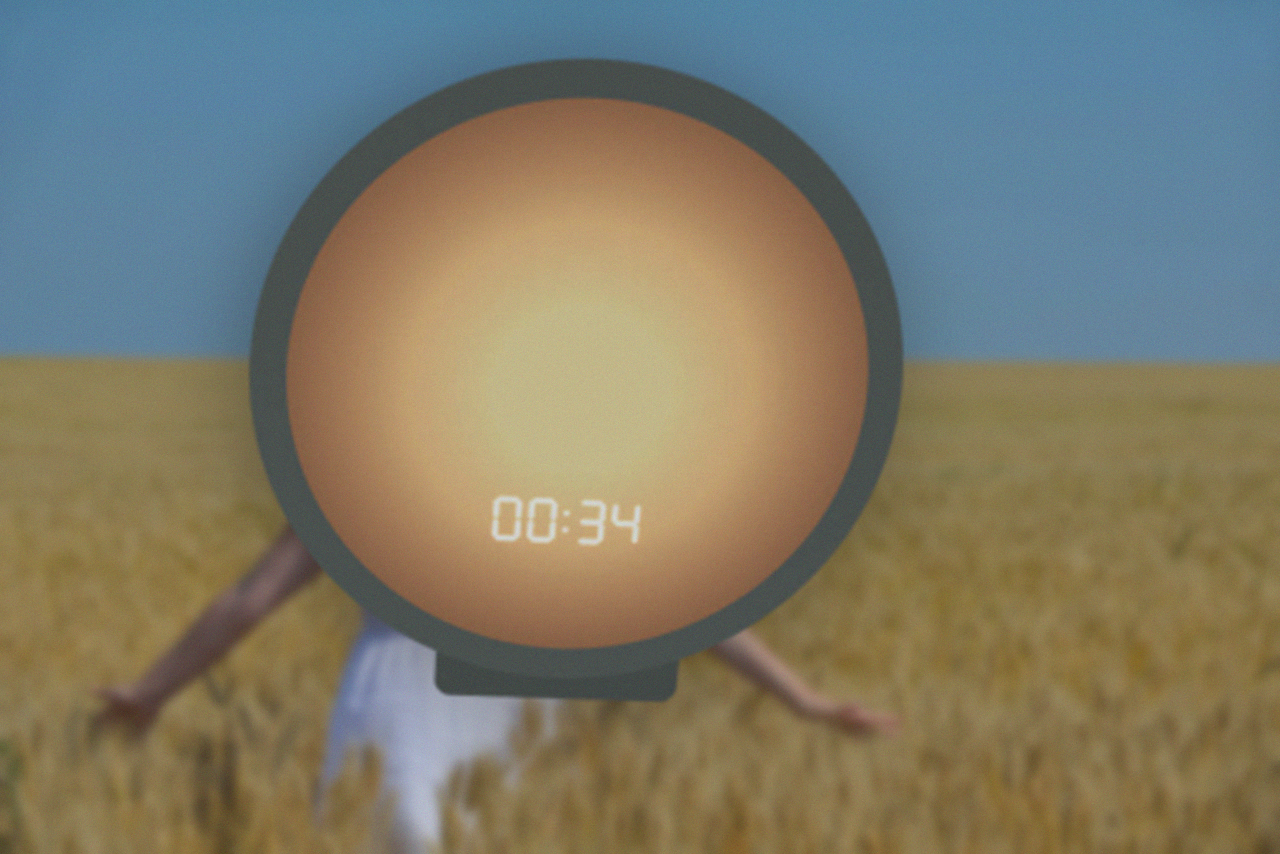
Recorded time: 0:34
